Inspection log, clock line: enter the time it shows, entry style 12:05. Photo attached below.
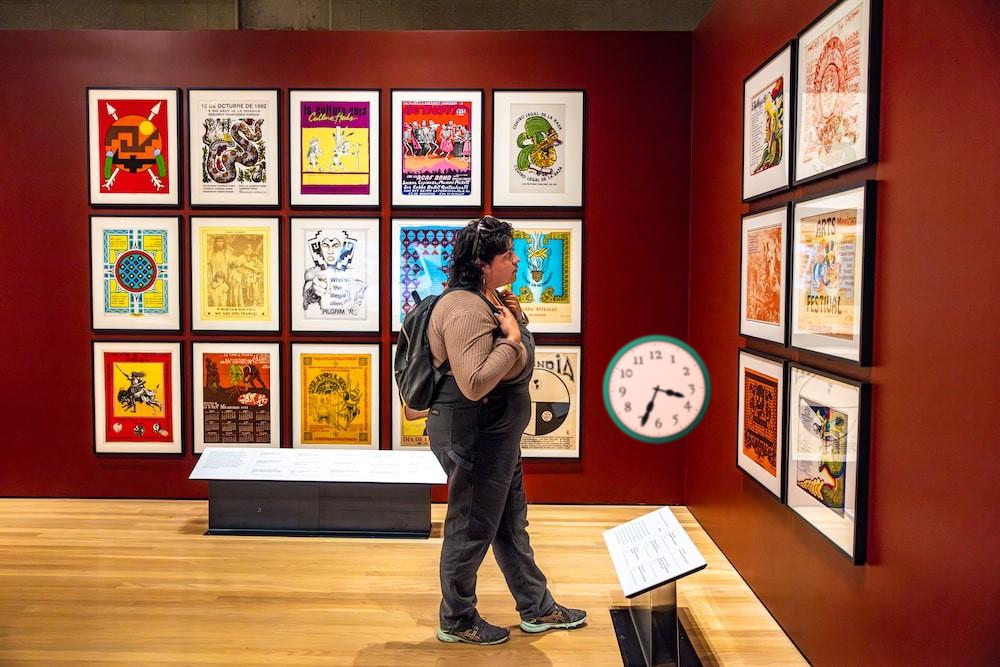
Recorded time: 3:34
